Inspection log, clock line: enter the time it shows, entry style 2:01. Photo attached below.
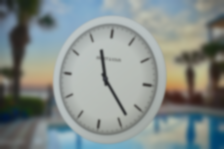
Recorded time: 11:23
